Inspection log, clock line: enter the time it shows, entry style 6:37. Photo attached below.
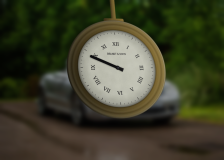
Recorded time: 9:49
